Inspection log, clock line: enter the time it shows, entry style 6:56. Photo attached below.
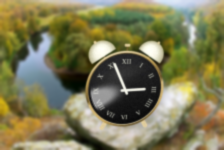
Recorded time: 2:56
